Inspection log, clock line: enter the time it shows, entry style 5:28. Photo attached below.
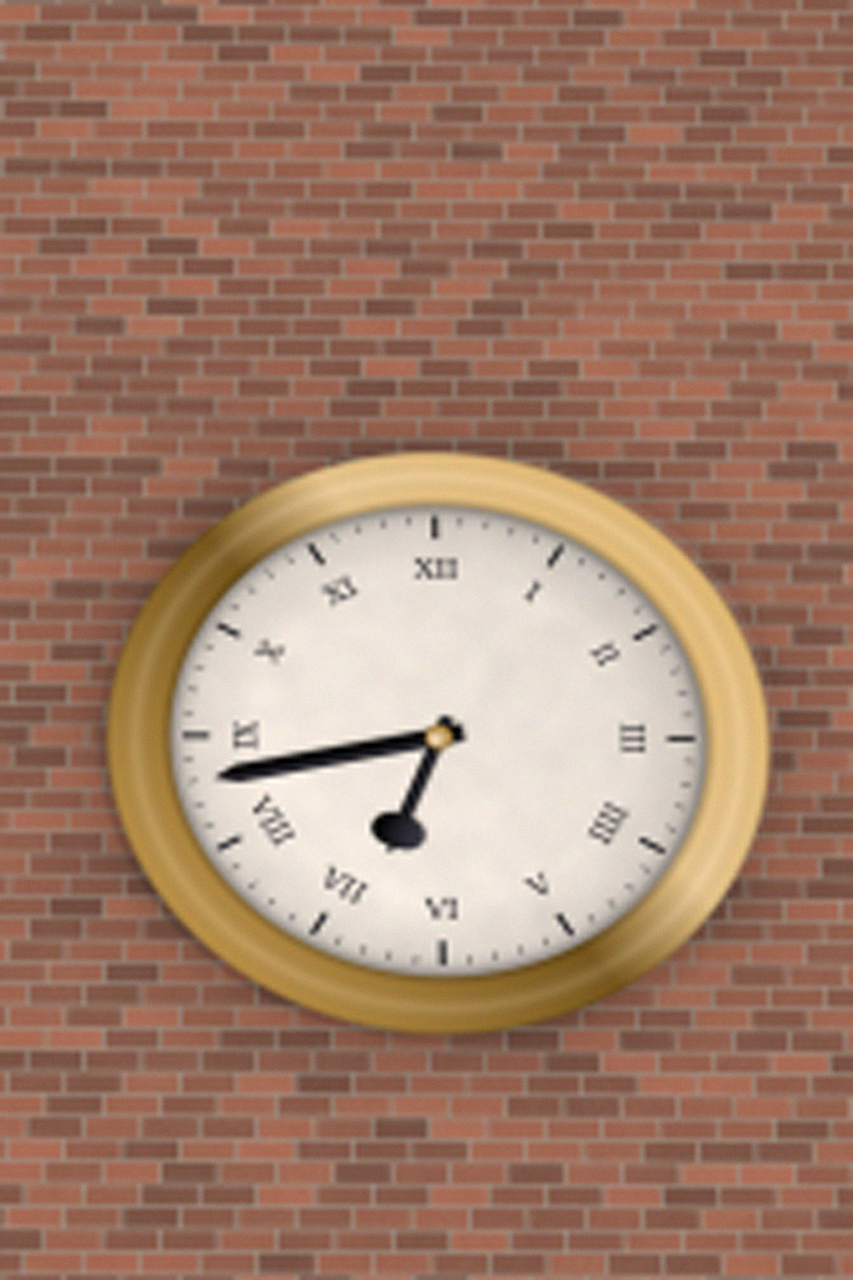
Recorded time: 6:43
